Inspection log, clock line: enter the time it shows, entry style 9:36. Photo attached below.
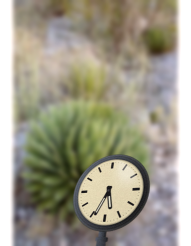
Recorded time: 5:34
